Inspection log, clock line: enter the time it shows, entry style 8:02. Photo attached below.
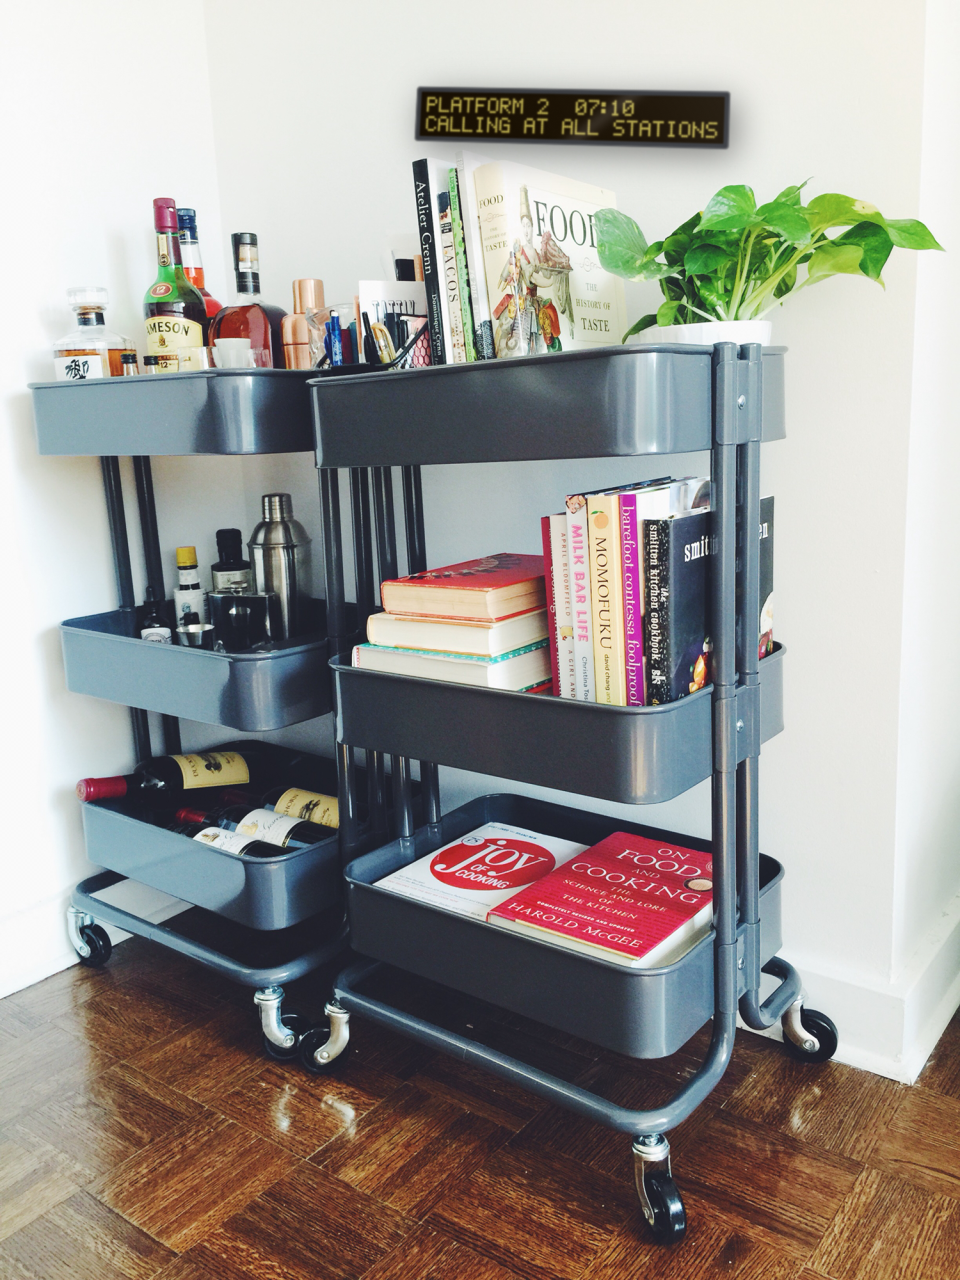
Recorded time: 7:10
